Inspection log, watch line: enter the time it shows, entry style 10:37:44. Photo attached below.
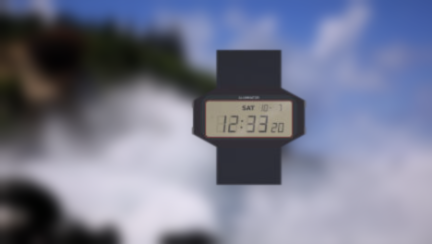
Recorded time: 12:33:20
